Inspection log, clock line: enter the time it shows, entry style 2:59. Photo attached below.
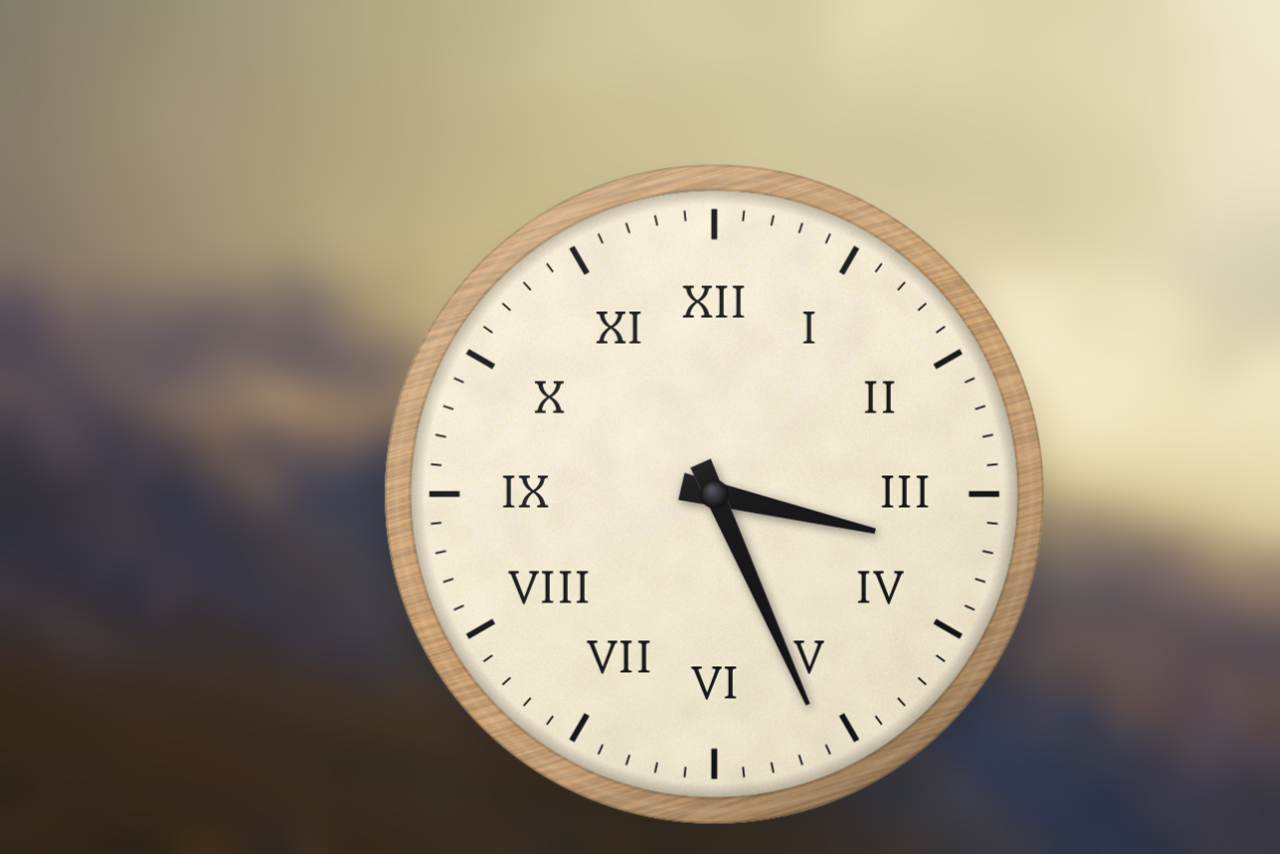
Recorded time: 3:26
